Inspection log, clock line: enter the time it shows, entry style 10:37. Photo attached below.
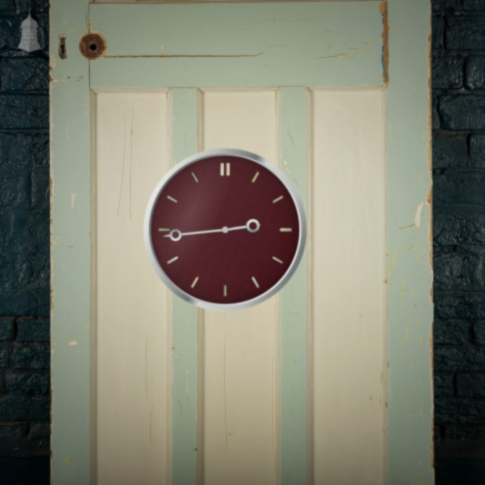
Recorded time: 2:44
